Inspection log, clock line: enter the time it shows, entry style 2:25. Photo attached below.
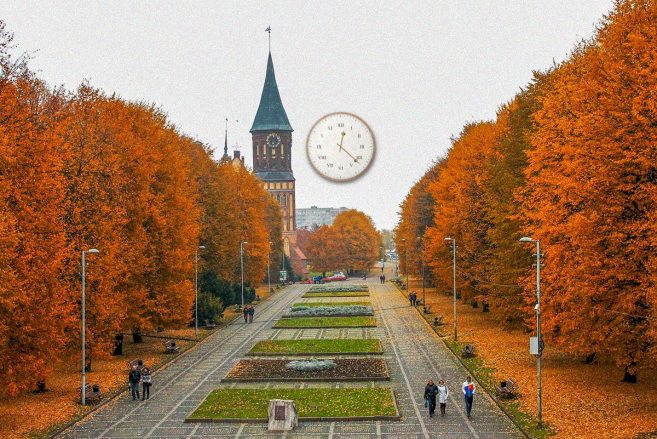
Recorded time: 12:22
